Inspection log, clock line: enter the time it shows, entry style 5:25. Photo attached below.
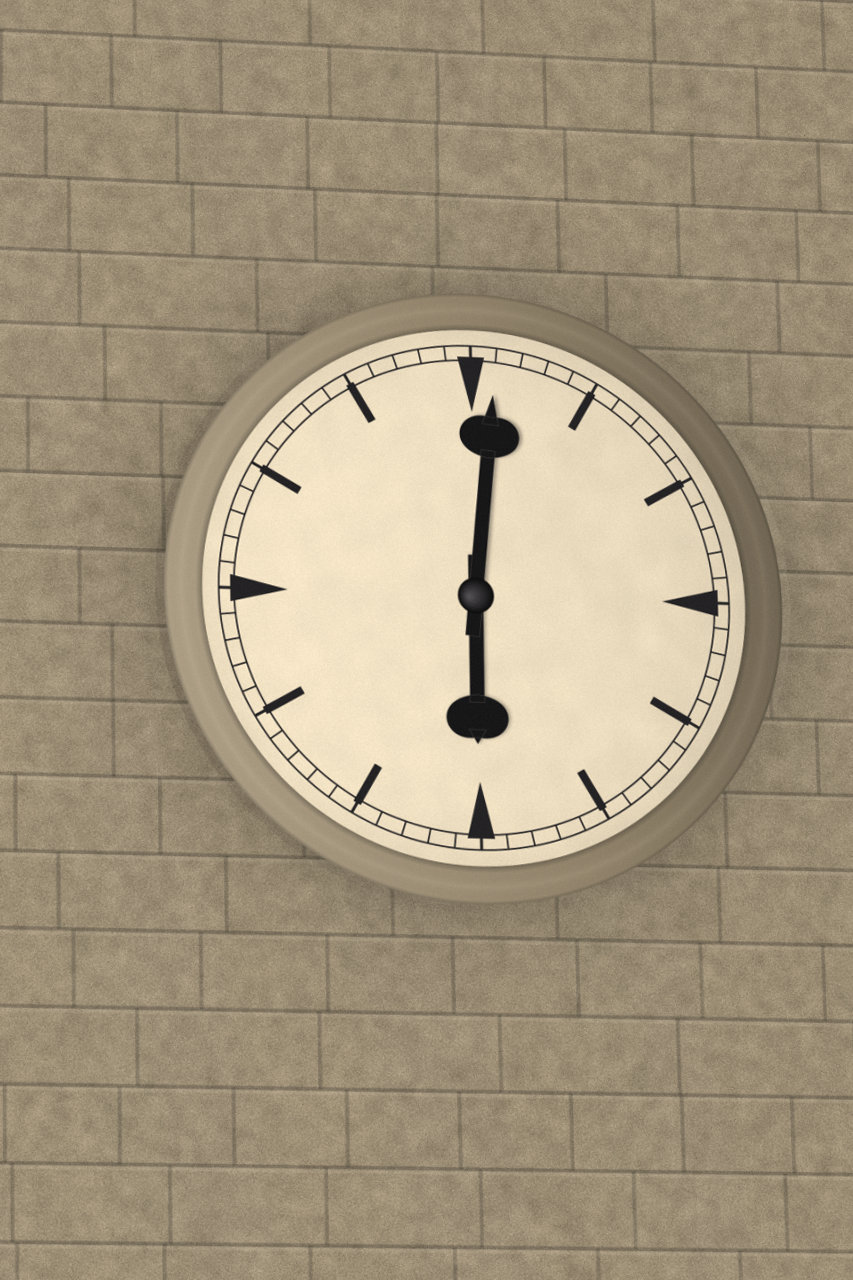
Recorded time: 6:01
